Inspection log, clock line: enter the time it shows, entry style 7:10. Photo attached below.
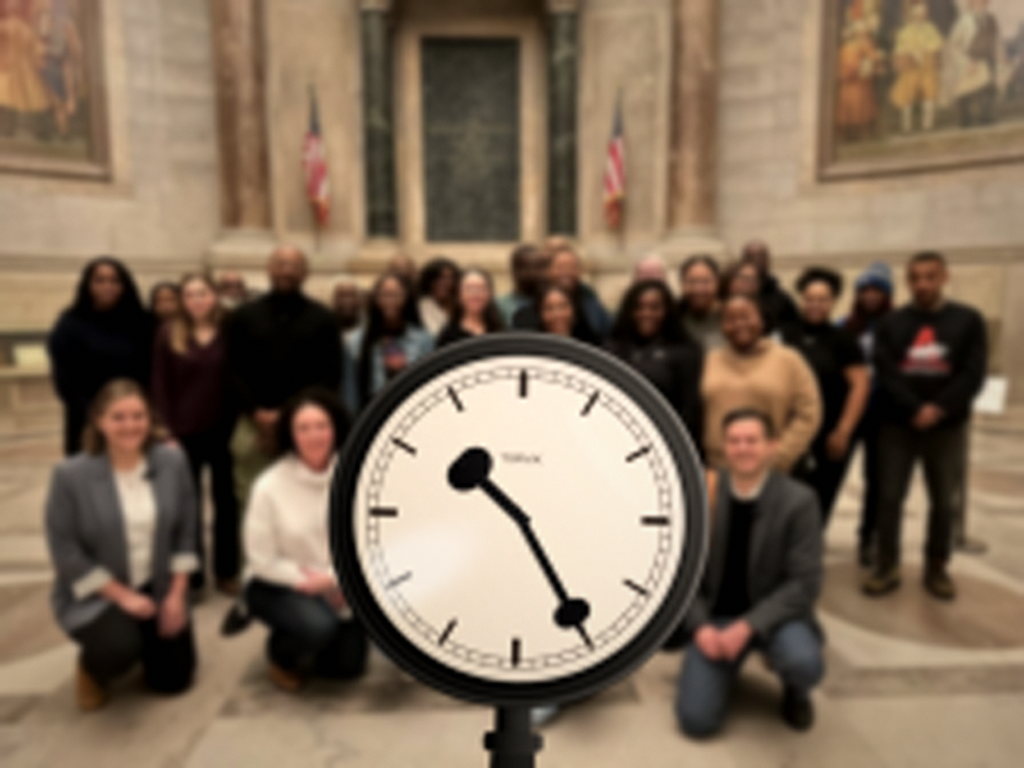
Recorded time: 10:25
